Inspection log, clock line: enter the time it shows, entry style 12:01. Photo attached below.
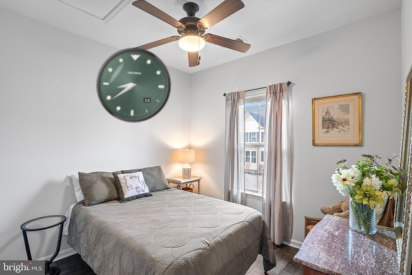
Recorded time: 8:39
